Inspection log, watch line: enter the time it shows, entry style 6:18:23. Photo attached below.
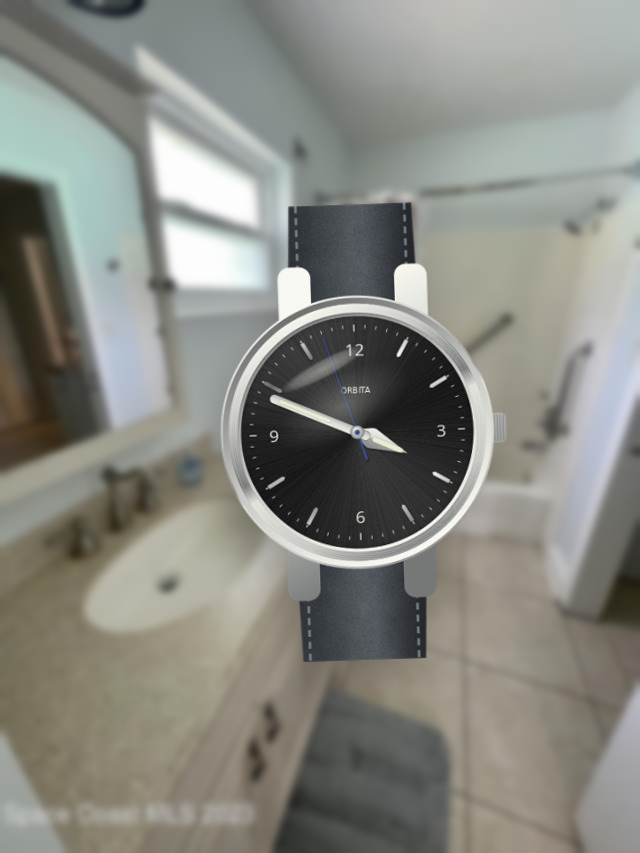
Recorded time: 3:48:57
